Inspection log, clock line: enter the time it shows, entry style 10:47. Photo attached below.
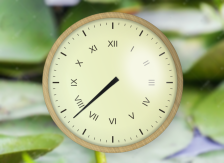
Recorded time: 7:38
